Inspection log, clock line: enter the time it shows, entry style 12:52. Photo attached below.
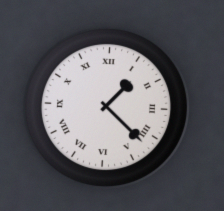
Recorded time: 1:22
